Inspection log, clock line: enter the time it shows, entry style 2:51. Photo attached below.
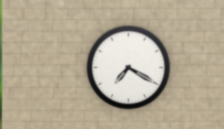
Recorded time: 7:20
